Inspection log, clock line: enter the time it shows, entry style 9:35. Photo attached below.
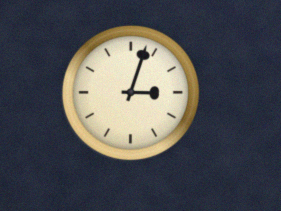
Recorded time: 3:03
